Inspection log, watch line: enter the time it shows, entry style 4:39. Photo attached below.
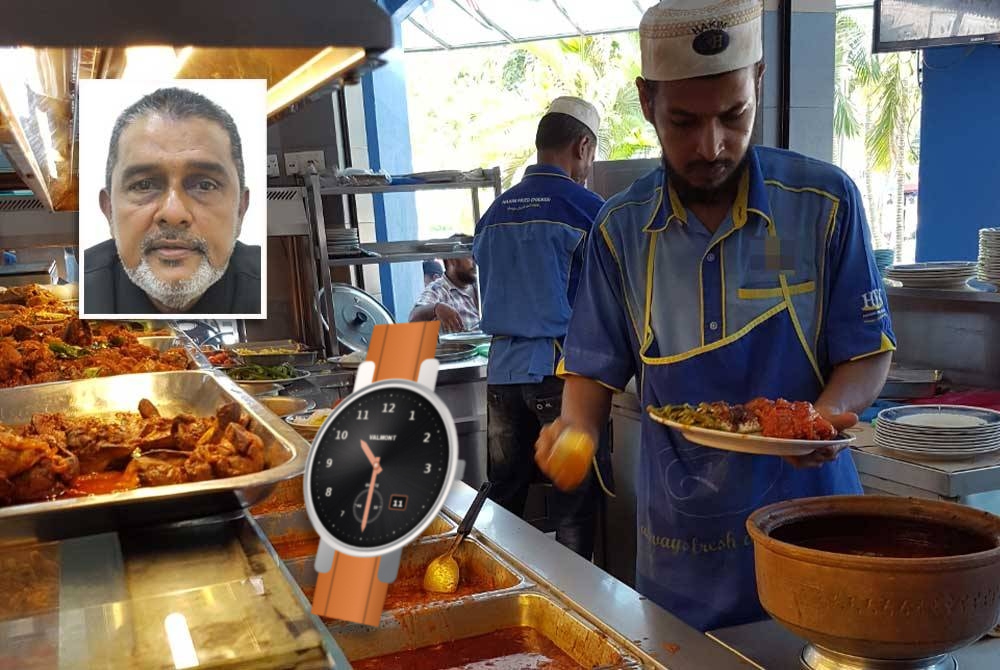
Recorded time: 10:30
